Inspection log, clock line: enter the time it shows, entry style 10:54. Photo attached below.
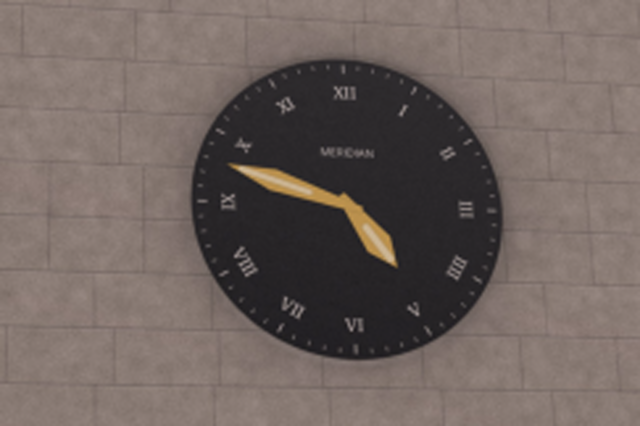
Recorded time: 4:48
